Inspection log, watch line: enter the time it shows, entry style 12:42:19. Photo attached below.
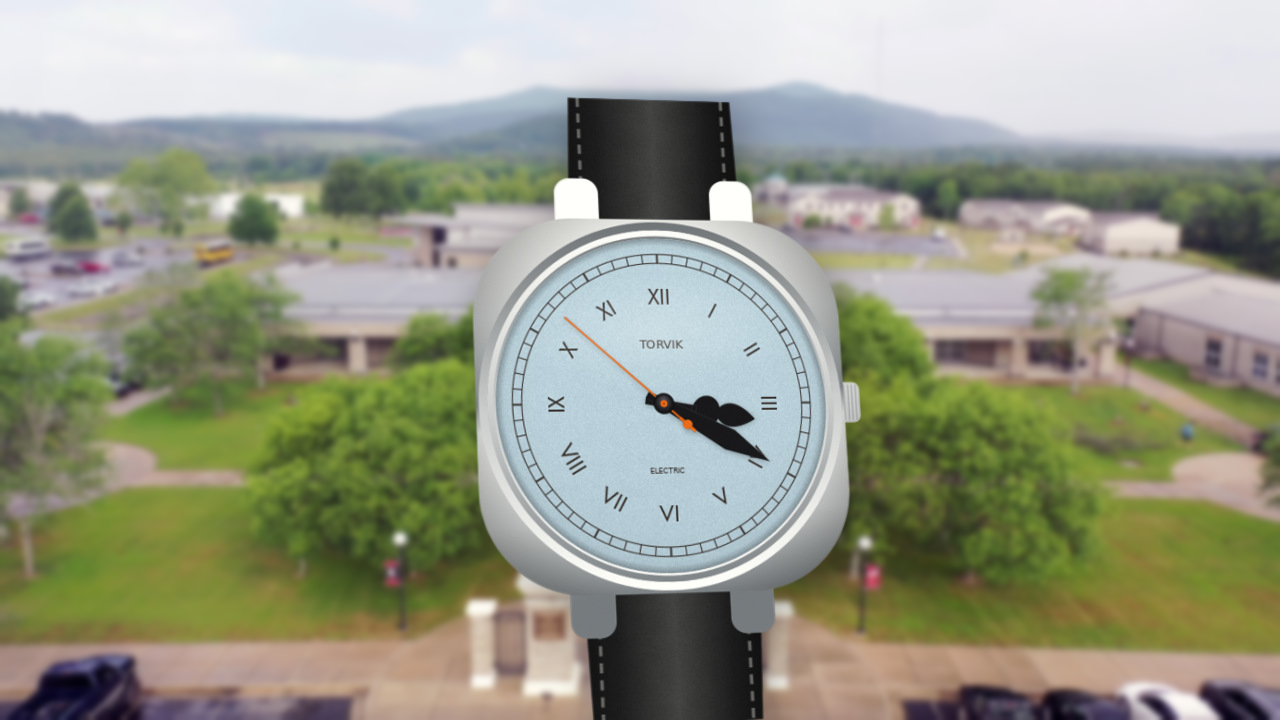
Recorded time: 3:19:52
